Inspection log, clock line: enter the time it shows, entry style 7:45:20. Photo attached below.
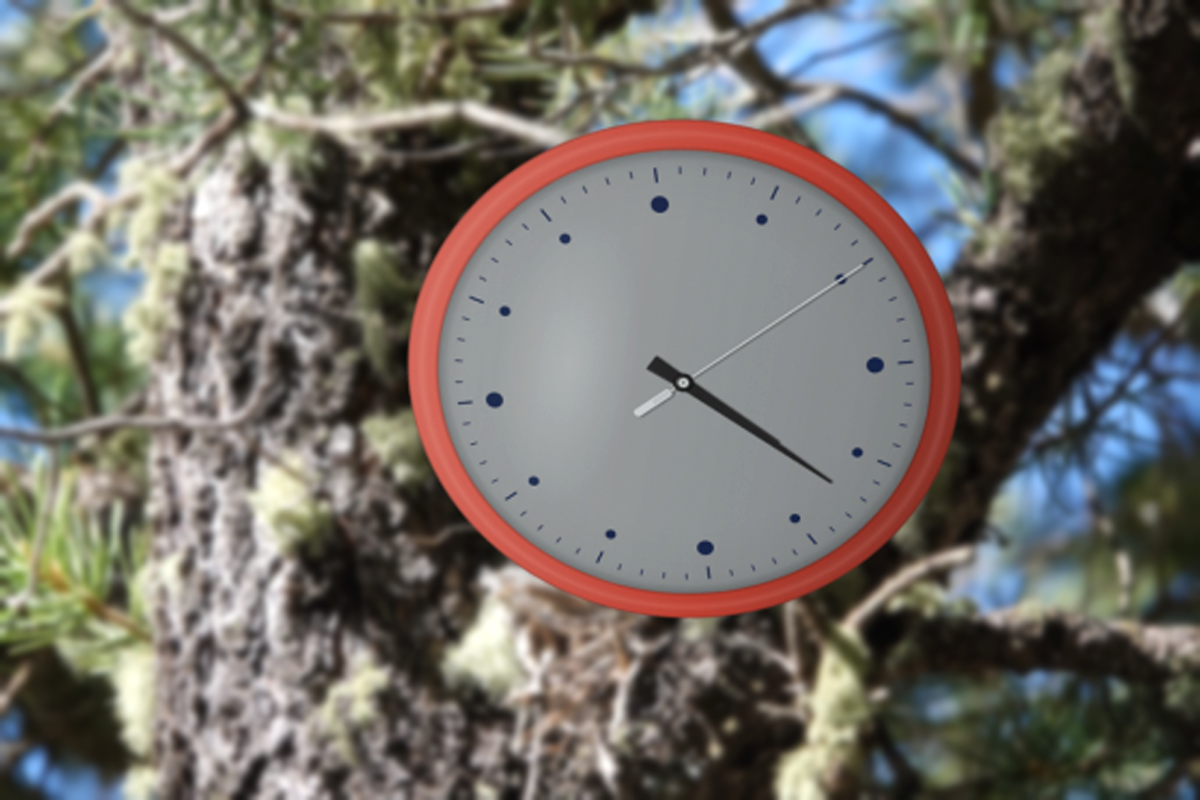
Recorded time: 4:22:10
